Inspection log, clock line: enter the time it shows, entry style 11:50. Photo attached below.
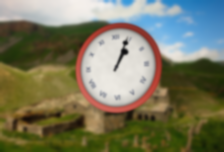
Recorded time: 1:04
